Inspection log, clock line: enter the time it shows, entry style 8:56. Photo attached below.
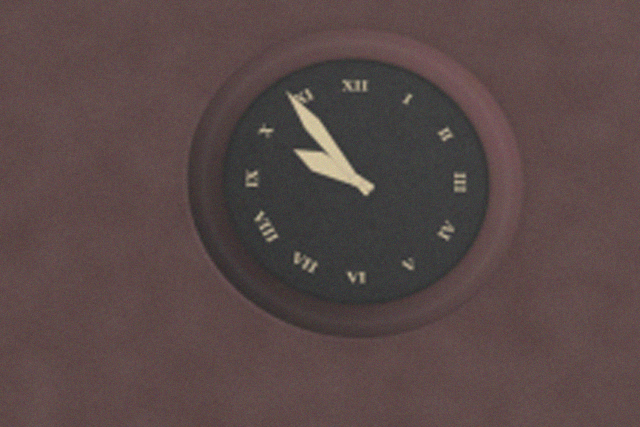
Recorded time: 9:54
